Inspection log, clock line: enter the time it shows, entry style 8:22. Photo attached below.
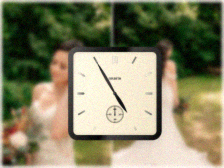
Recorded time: 4:55
